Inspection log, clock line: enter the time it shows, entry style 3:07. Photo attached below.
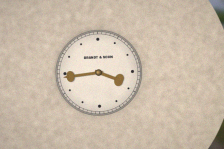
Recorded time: 3:44
